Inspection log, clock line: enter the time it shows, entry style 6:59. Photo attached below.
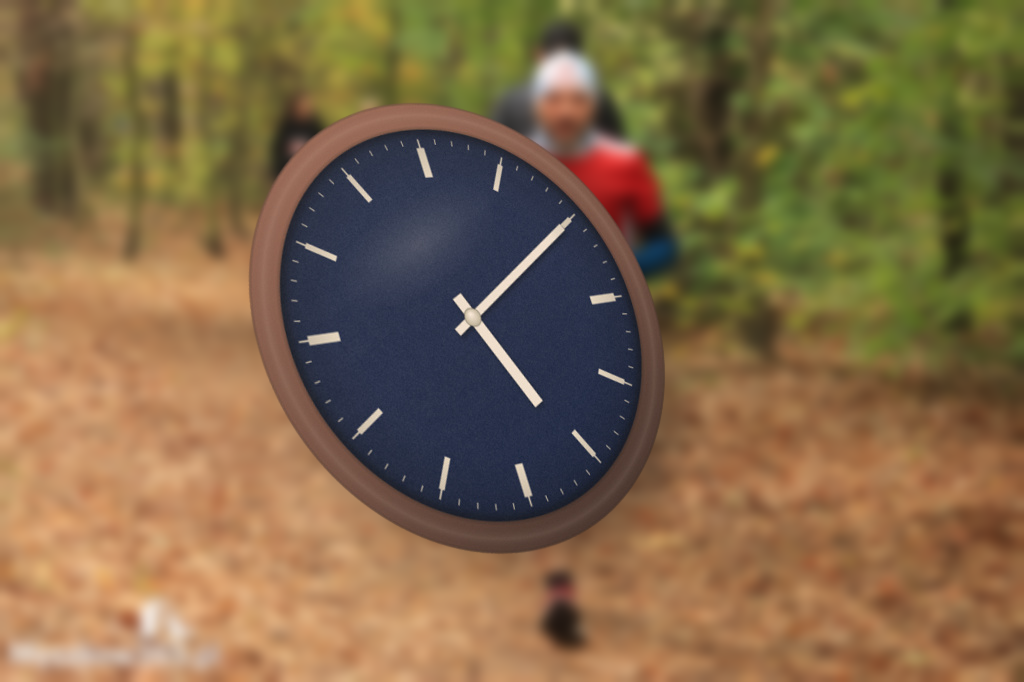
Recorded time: 5:10
